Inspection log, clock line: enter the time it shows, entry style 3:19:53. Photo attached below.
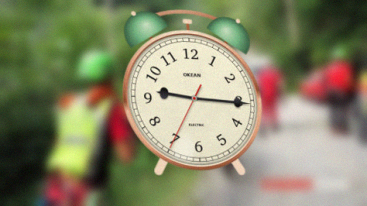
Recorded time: 9:15:35
